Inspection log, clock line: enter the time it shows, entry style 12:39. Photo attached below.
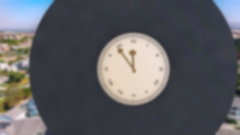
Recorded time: 11:54
